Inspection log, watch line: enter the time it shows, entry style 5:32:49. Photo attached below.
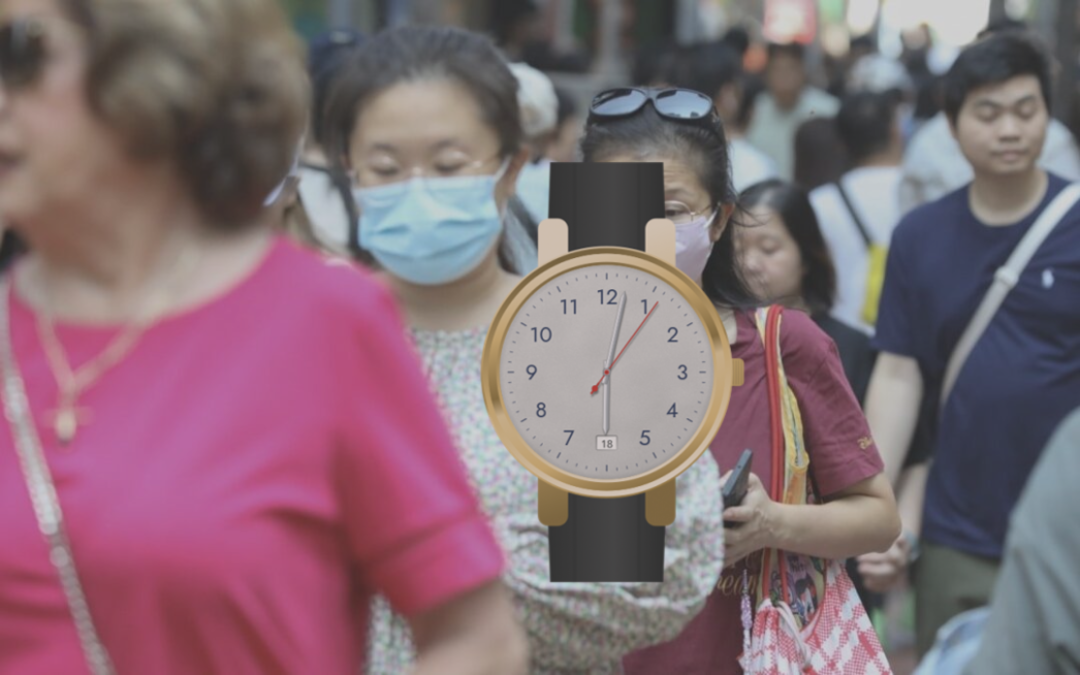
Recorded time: 6:02:06
